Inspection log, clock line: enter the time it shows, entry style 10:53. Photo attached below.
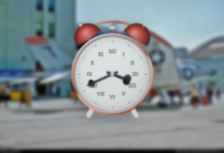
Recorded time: 3:41
